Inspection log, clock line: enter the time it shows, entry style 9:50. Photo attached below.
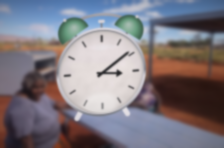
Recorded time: 3:09
